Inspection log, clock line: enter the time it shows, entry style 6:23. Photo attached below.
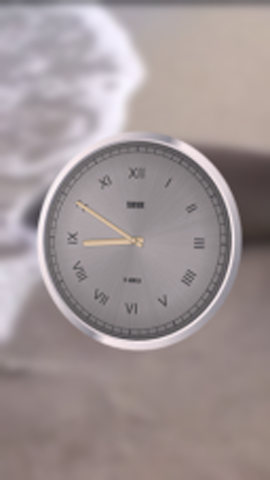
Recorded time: 8:50
